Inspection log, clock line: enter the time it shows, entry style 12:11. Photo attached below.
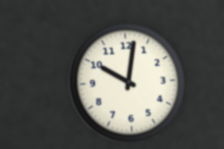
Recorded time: 10:02
